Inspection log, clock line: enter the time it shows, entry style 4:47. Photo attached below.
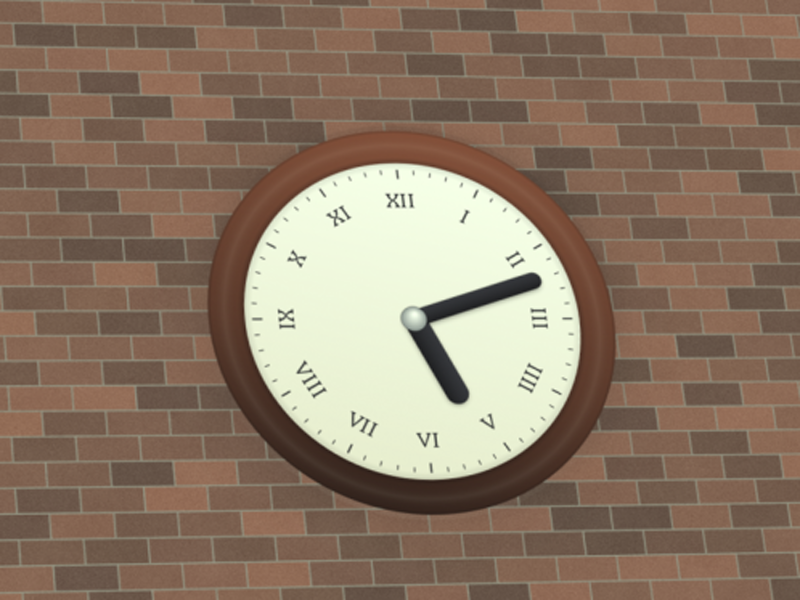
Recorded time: 5:12
